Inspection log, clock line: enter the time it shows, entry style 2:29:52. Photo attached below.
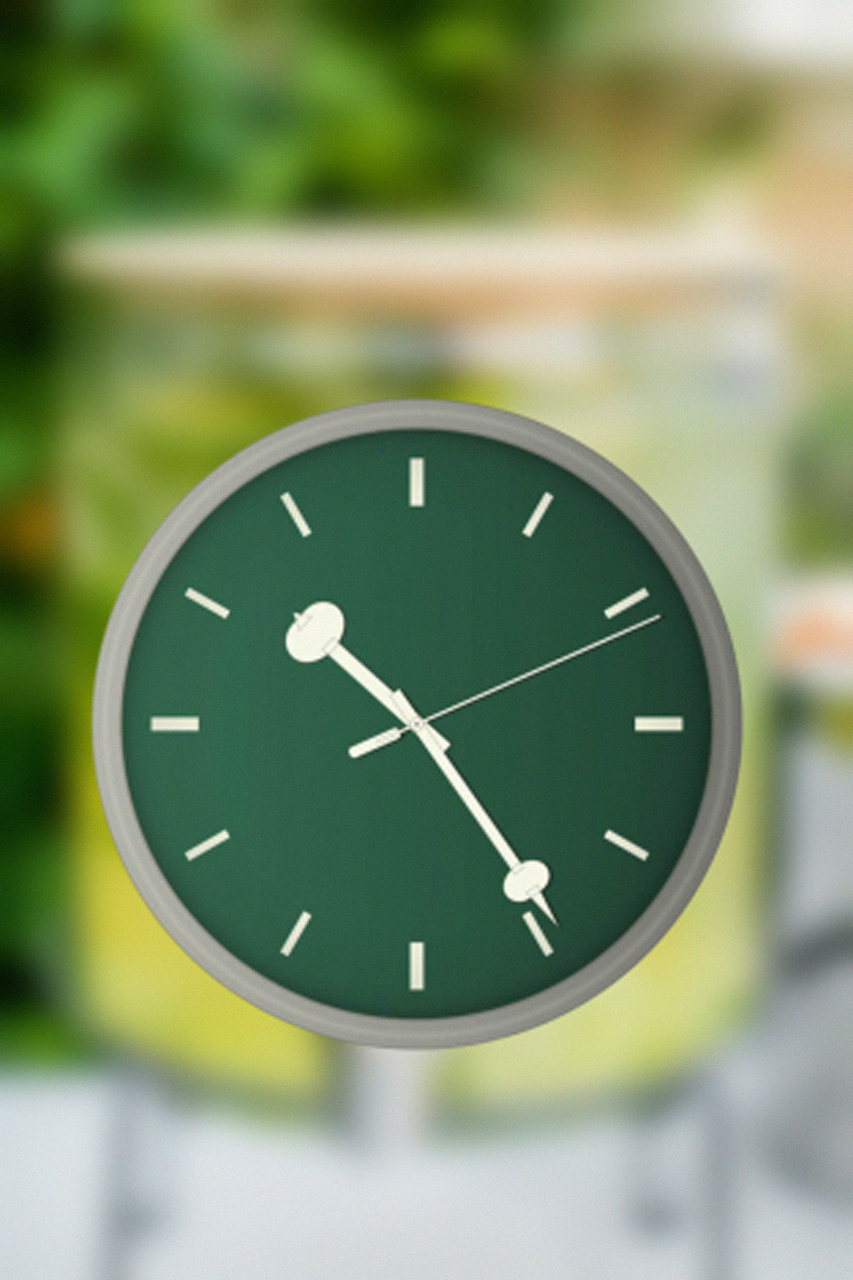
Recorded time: 10:24:11
